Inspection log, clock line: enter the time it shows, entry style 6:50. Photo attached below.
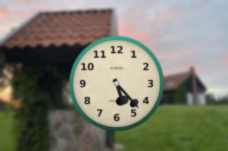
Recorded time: 5:23
